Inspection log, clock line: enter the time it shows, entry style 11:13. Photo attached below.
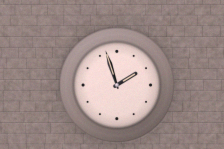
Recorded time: 1:57
